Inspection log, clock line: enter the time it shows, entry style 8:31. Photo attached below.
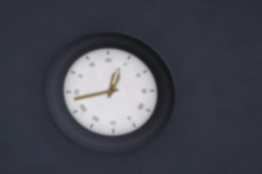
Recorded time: 12:43
